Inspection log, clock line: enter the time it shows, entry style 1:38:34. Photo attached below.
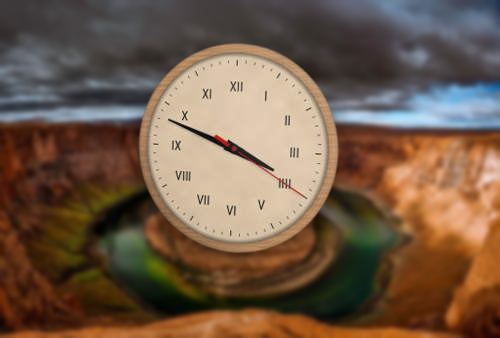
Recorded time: 3:48:20
